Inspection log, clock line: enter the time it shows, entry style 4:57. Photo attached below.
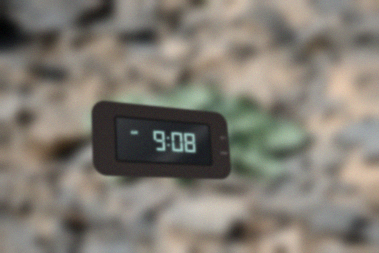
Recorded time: 9:08
